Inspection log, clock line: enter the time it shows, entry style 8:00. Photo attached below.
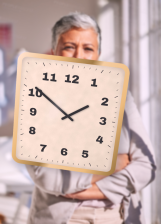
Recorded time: 1:51
